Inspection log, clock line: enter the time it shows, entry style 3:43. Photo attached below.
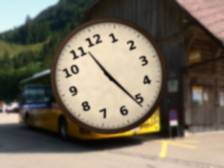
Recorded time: 11:26
